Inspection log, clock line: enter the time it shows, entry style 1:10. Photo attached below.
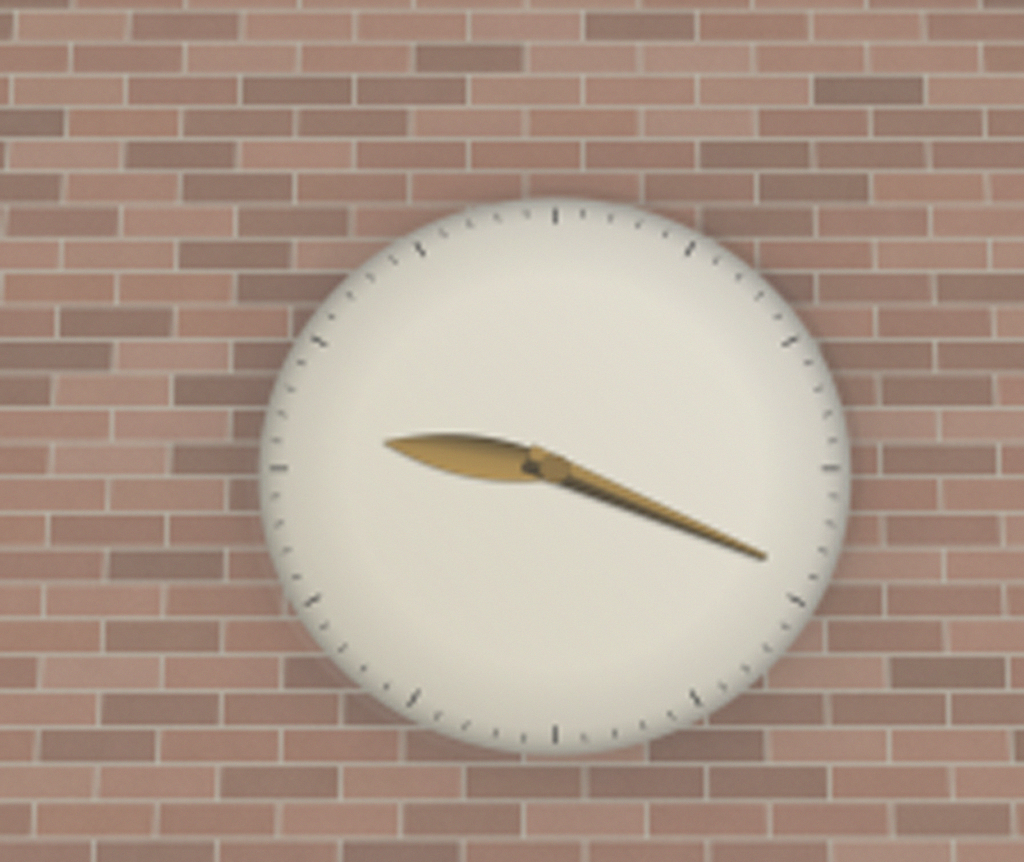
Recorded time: 9:19
